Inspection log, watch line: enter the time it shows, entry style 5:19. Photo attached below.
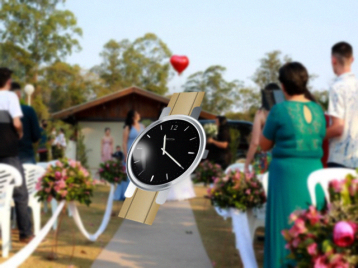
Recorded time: 11:20
